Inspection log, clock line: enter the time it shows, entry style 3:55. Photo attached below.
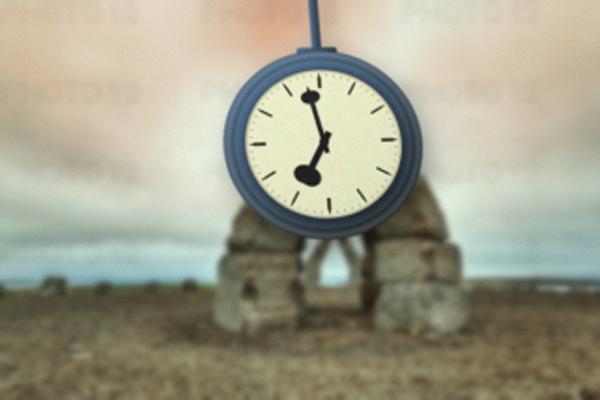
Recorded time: 6:58
